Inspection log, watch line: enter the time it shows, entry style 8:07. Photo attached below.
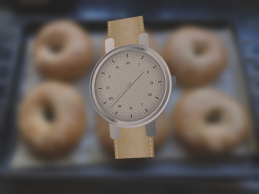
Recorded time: 1:38
